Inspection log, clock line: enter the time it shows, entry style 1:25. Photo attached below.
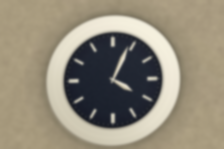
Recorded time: 4:04
